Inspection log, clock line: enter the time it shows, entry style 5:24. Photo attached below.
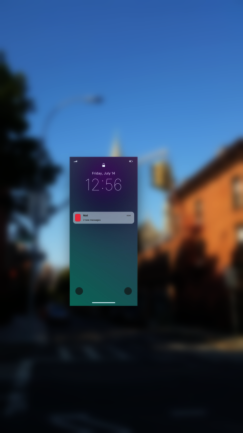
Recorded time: 12:56
